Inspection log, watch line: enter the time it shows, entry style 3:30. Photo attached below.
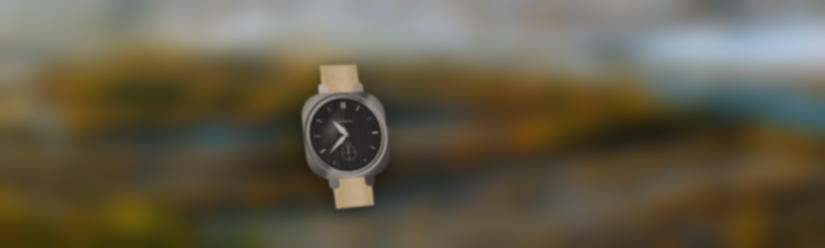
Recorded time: 10:38
